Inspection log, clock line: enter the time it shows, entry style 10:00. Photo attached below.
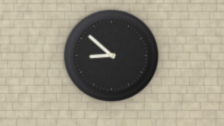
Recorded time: 8:52
